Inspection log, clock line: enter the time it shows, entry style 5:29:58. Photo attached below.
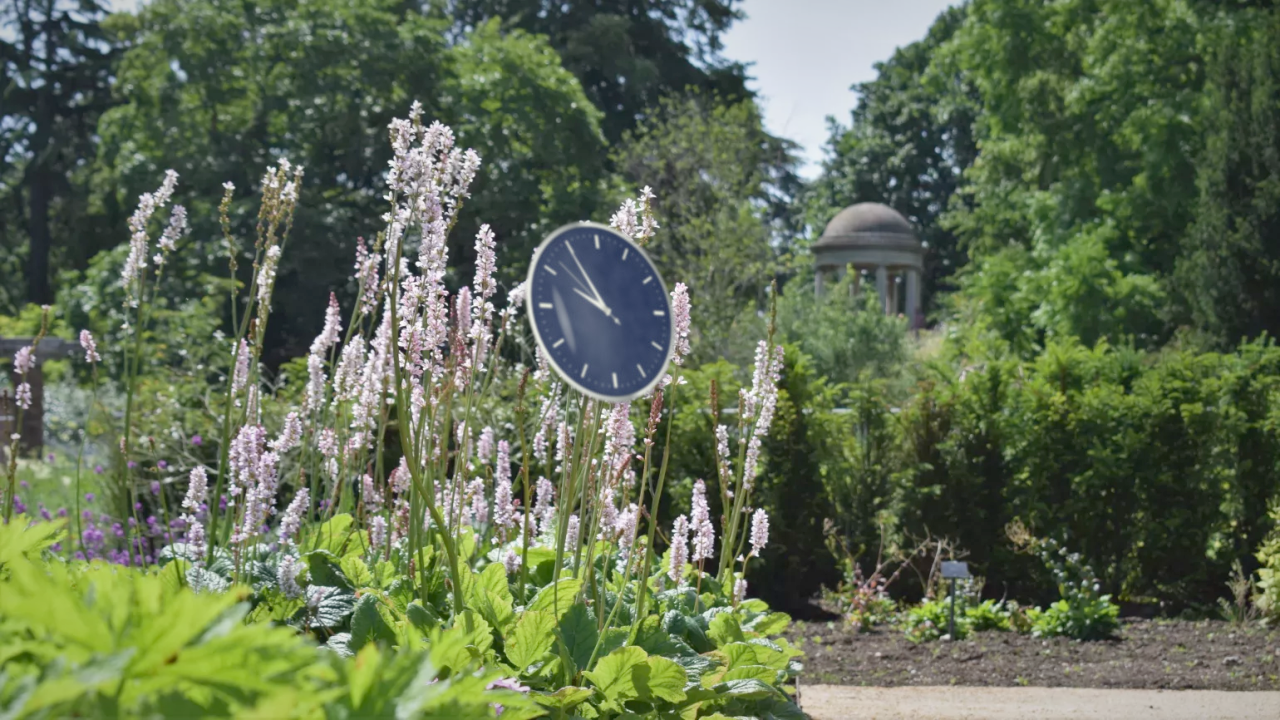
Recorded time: 9:54:52
